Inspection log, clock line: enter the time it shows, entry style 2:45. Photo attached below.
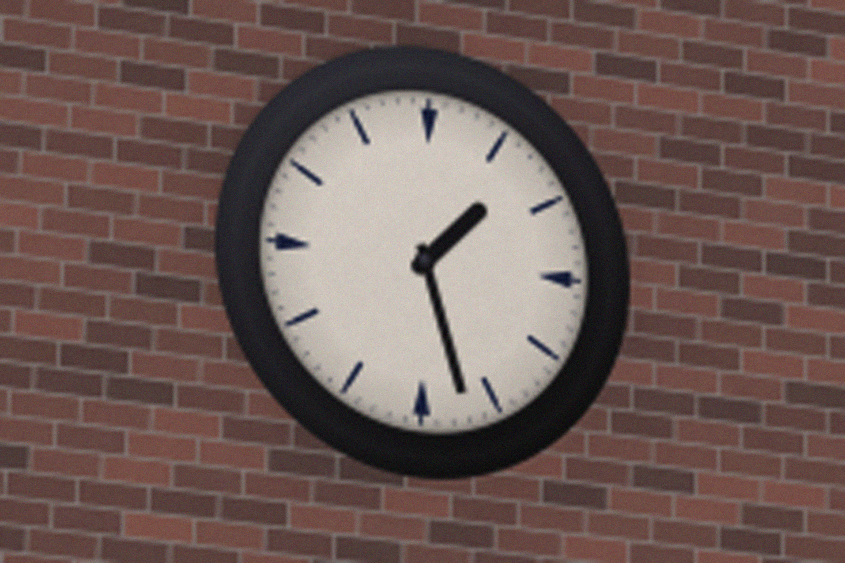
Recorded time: 1:27
